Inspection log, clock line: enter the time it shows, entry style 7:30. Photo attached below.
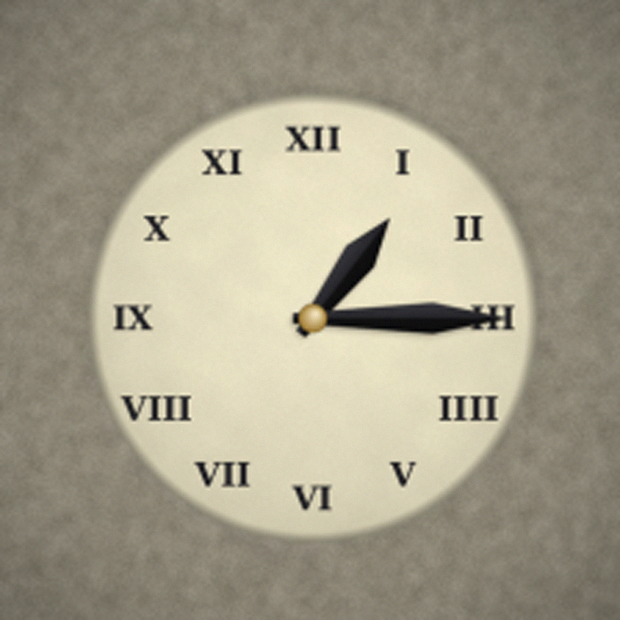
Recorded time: 1:15
